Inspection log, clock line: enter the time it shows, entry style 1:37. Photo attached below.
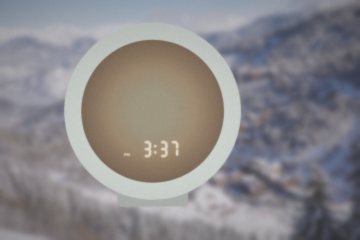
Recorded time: 3:37
